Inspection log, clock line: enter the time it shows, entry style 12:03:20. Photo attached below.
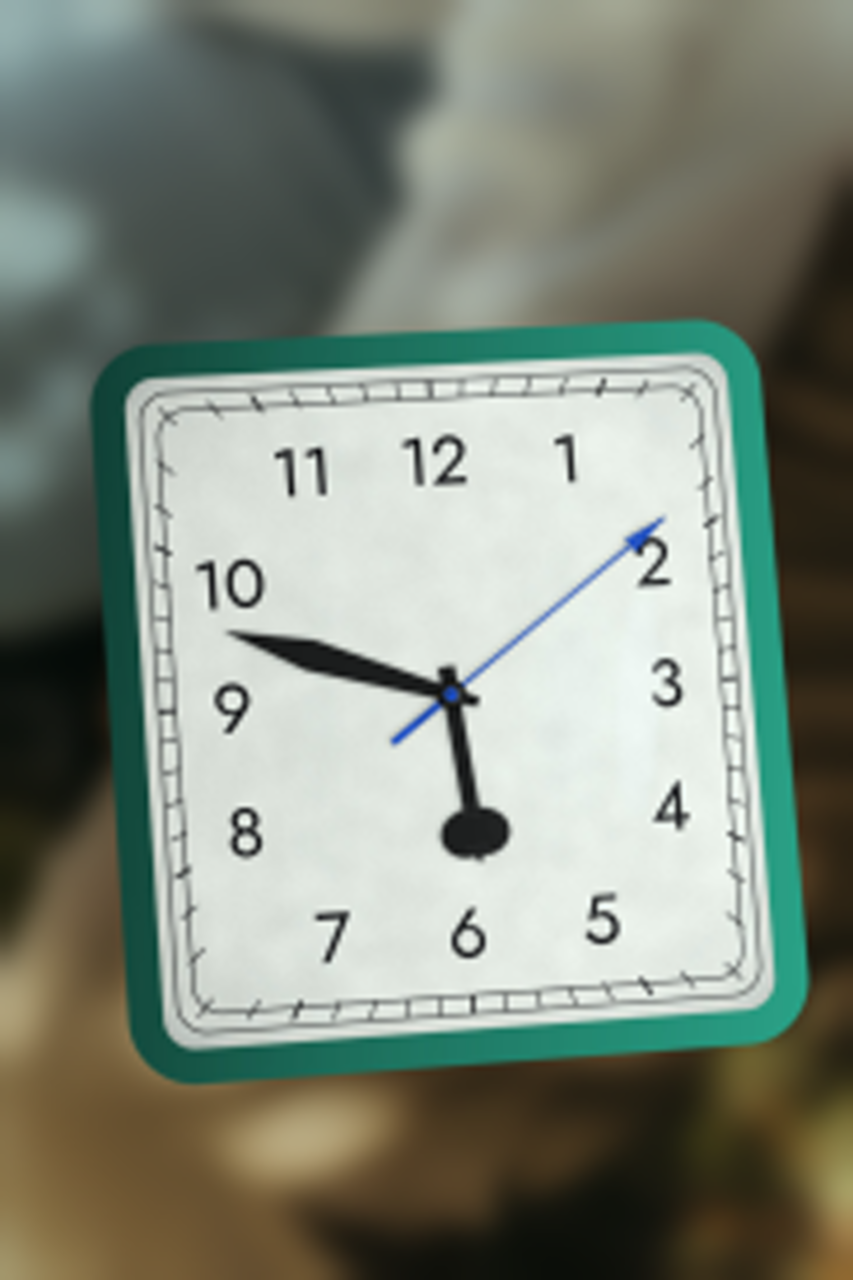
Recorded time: 5:48:09
